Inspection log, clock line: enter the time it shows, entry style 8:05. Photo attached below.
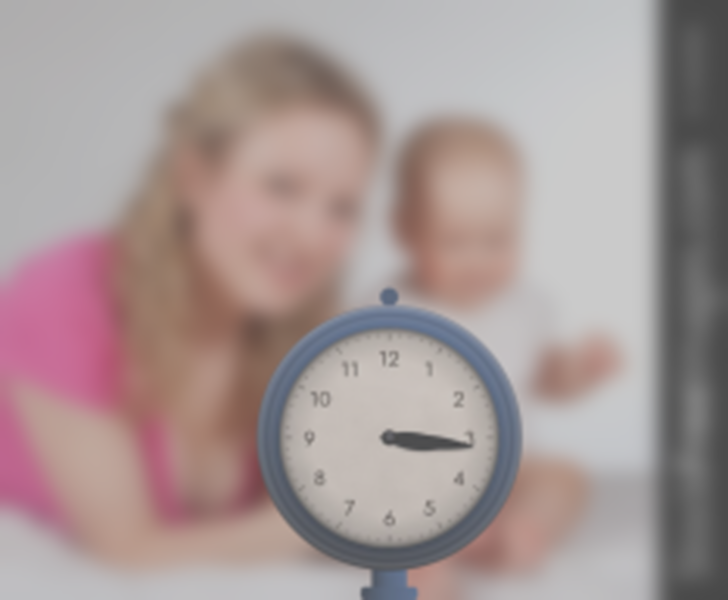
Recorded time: 3:16
